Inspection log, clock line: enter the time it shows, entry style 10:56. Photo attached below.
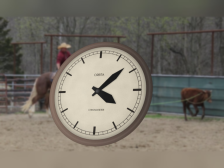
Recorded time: 4:08
